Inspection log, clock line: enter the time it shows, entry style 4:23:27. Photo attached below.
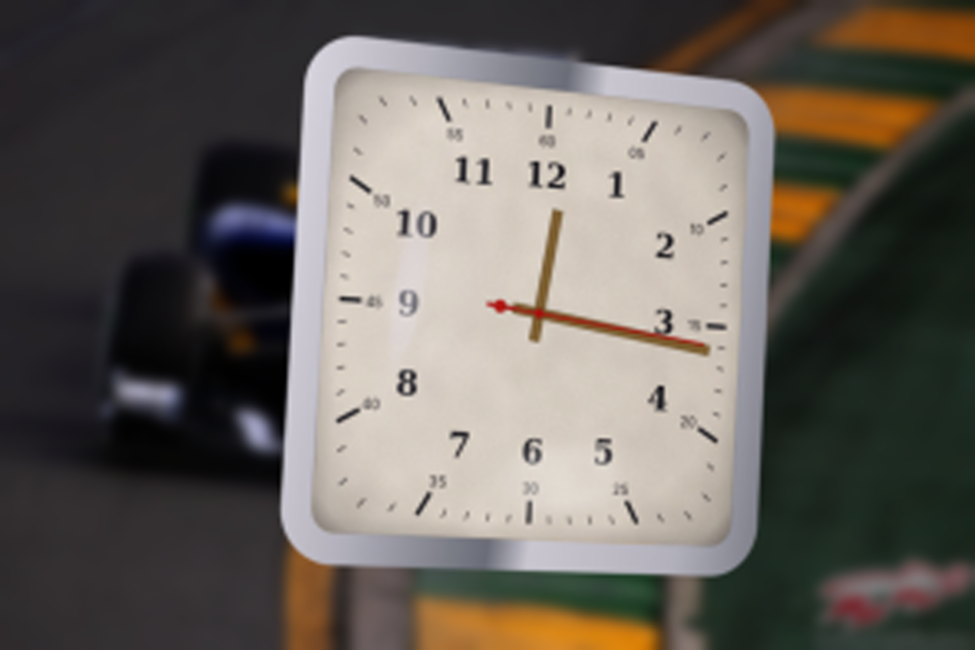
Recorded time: 12:16:16
